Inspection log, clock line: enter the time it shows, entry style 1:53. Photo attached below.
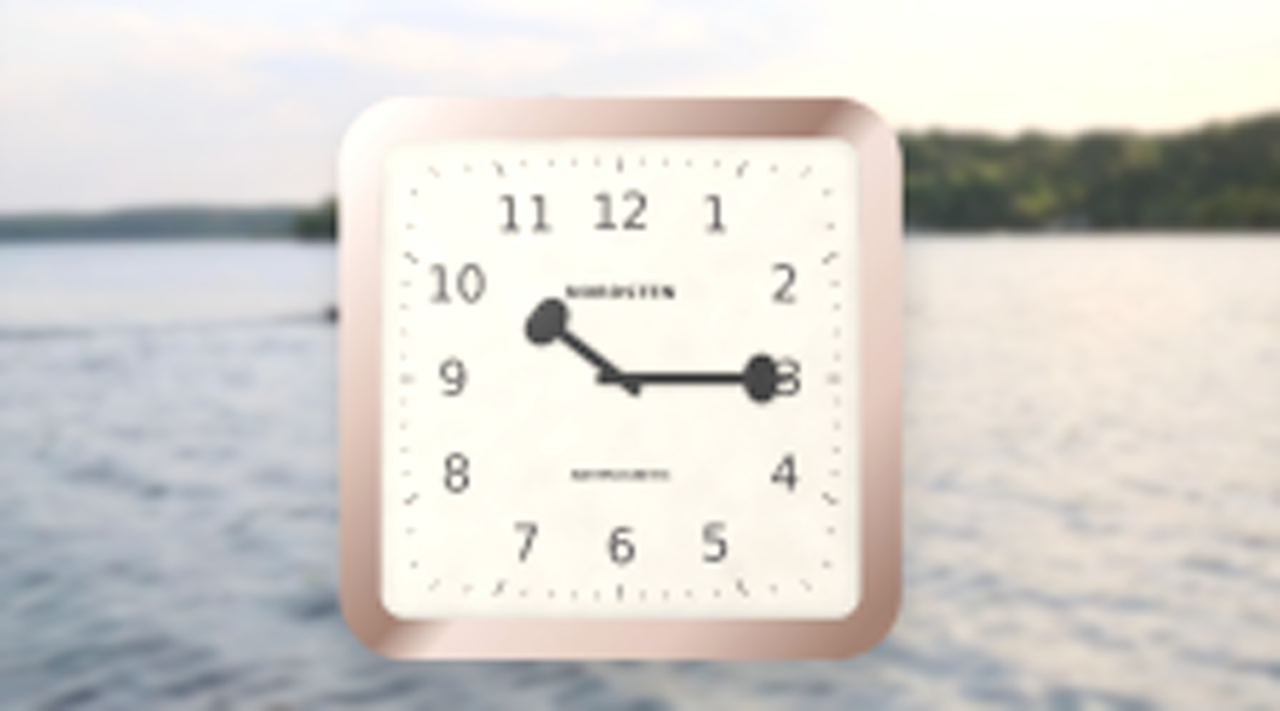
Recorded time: 10:15
